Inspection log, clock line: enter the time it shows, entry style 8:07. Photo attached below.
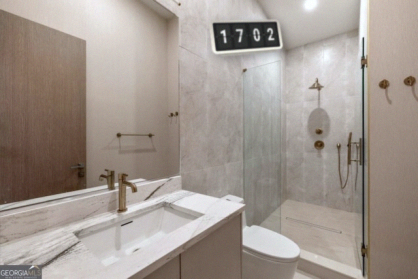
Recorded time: 17:02
